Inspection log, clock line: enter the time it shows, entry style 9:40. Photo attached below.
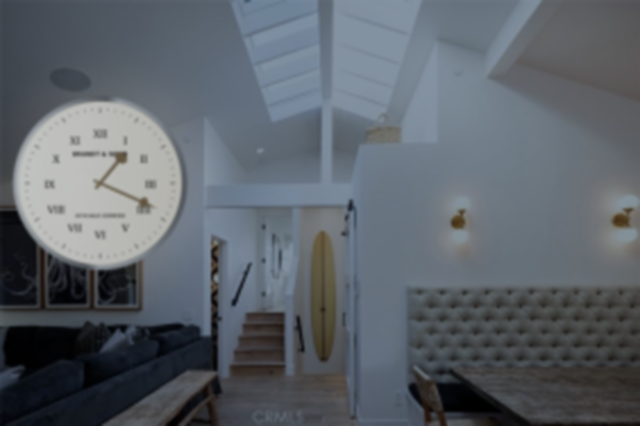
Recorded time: 1:19
